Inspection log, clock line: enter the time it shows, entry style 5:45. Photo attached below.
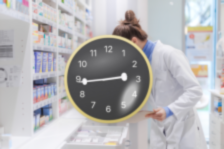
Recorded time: 2:44
